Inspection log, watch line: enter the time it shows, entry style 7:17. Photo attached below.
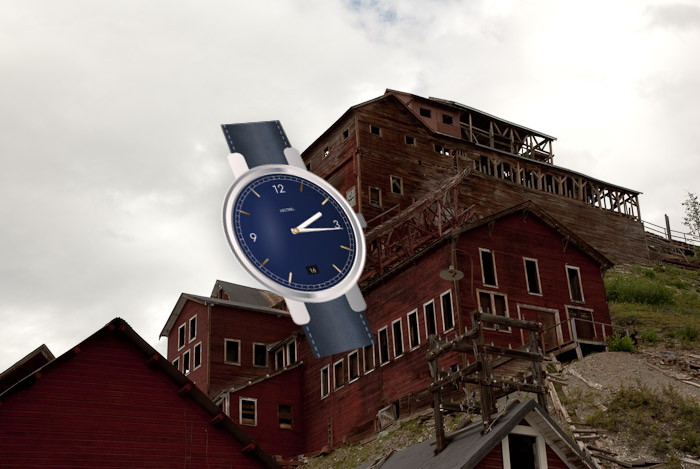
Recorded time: 2:16
